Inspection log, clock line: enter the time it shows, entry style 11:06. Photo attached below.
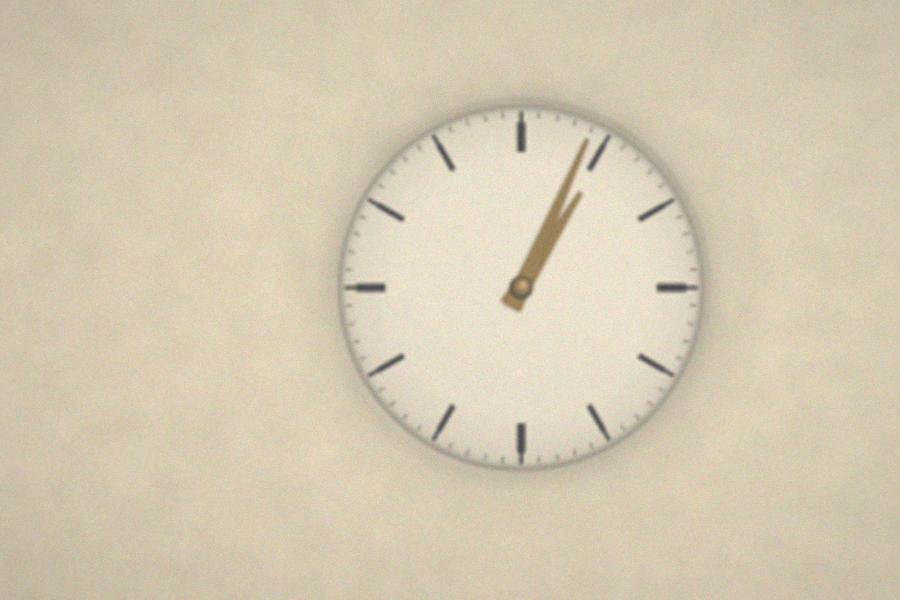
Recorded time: 1:04
